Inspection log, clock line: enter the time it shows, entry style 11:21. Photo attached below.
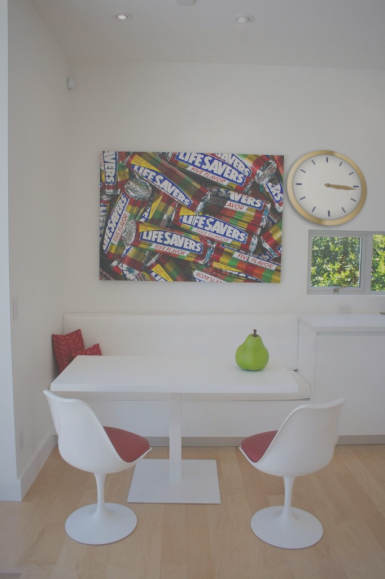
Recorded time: 3:16
